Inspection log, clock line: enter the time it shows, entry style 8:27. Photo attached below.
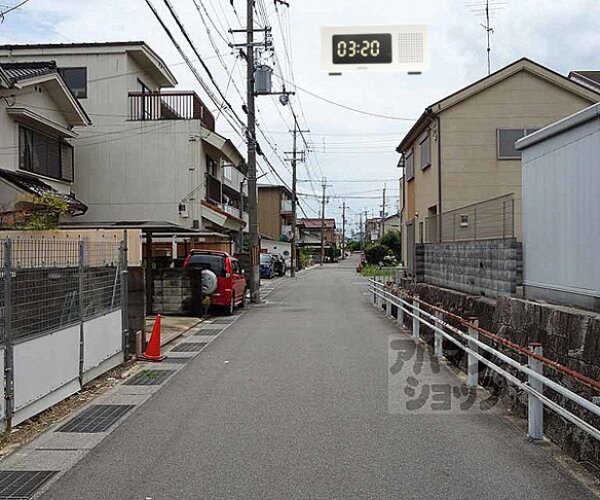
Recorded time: 3:20
